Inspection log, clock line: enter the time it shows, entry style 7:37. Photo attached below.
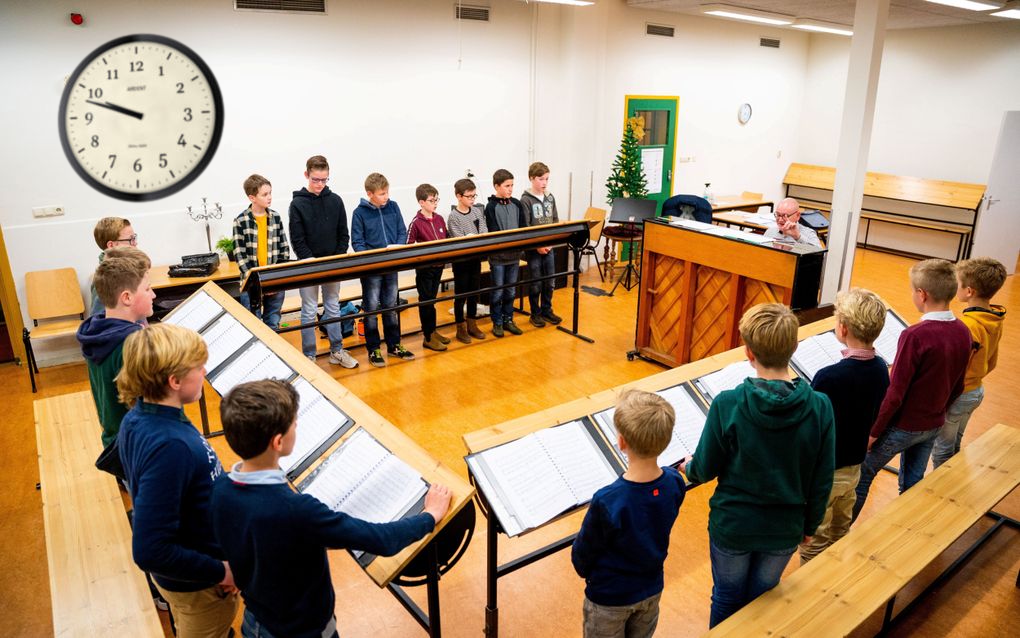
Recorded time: 9:48
